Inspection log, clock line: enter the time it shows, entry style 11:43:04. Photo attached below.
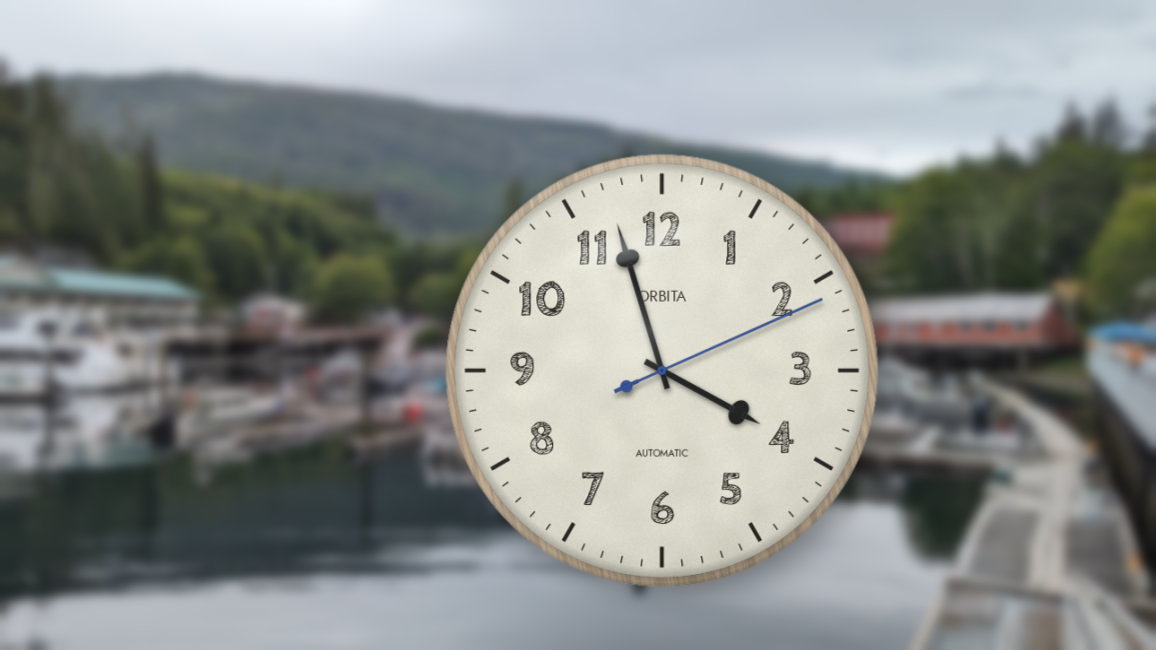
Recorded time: 3:57:11
